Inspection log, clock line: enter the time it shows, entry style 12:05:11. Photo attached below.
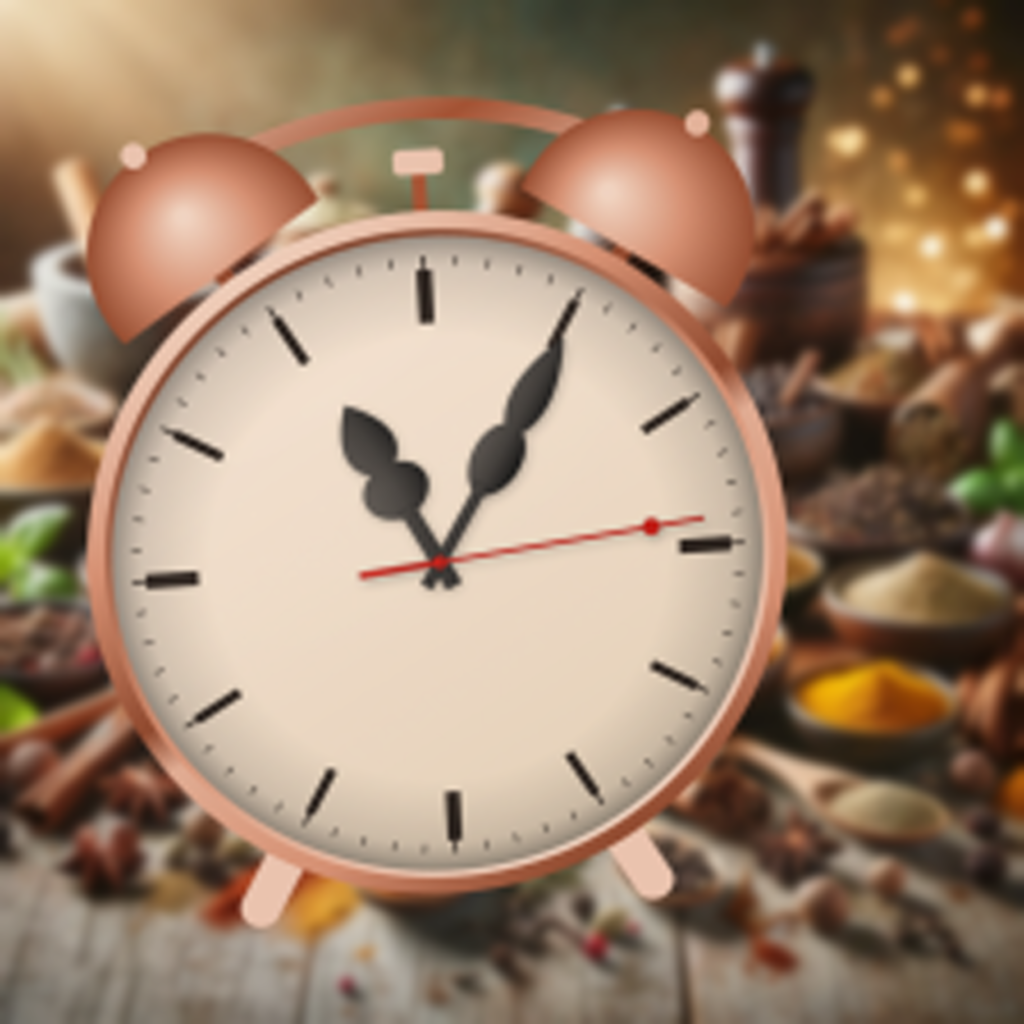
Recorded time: 11:05:14
